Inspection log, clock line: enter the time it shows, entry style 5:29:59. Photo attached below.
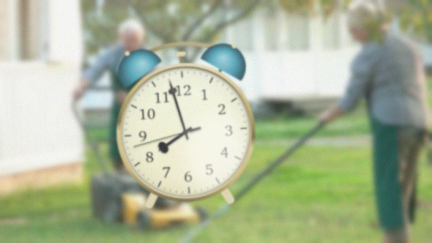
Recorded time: 7:57:43
